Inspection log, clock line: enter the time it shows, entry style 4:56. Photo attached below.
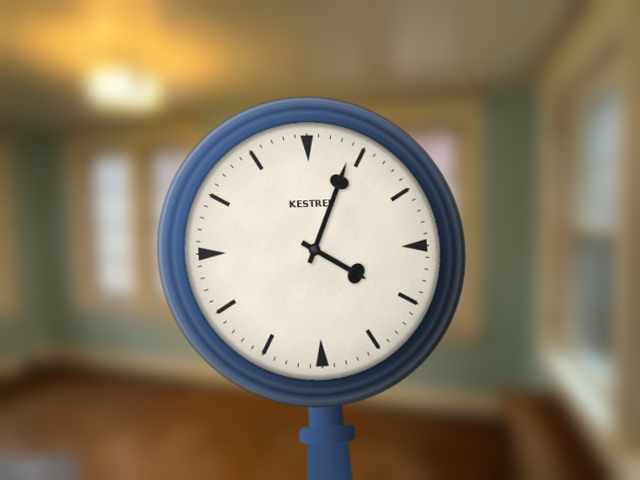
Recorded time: 4:04
